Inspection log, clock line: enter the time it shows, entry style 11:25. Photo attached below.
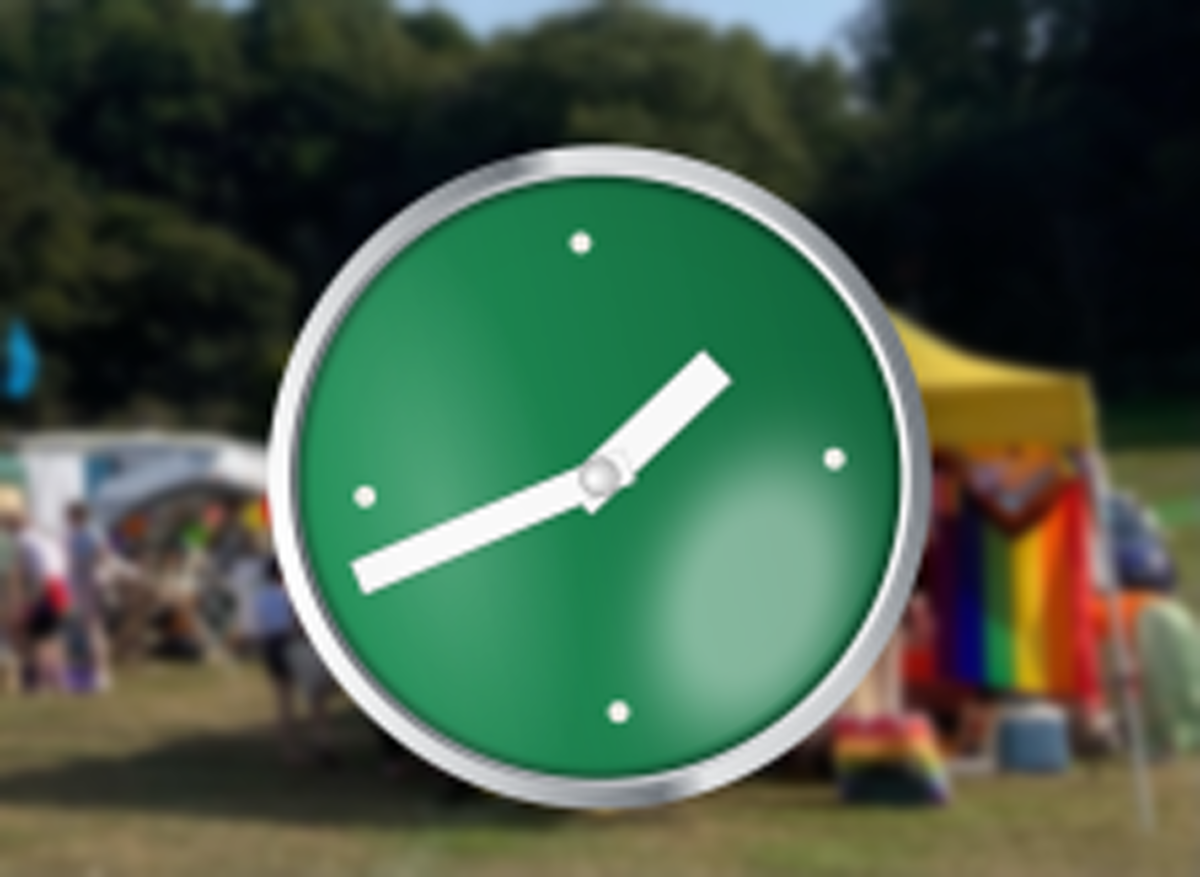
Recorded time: 1:42
